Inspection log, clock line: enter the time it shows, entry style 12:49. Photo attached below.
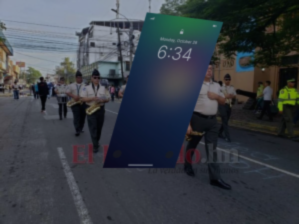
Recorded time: 6:34
